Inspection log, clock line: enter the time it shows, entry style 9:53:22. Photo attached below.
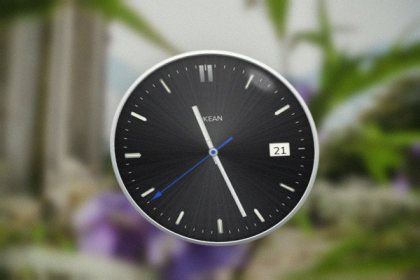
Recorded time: 11:26:39
